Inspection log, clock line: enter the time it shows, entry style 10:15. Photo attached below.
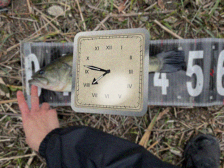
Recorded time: 7:47
